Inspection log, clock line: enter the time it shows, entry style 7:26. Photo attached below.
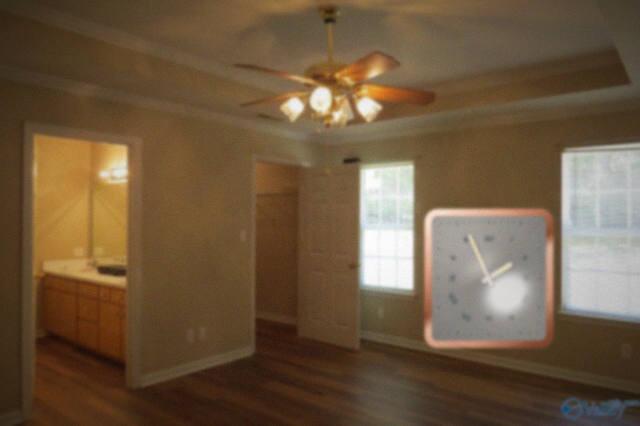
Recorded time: 1:56
